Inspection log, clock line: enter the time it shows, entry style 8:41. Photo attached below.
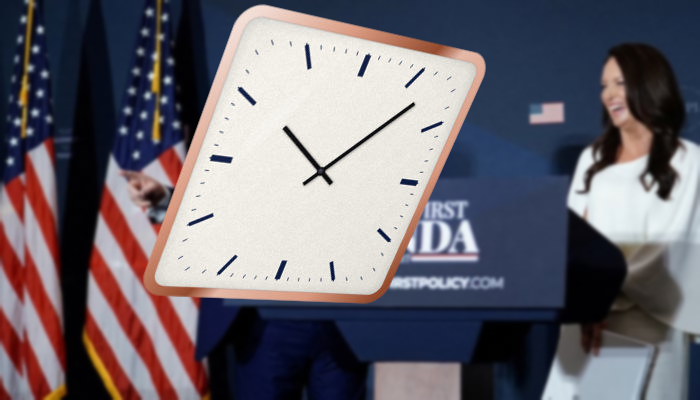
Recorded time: 10:07
